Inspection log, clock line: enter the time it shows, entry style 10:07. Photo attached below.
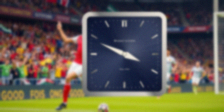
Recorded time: 3:49
